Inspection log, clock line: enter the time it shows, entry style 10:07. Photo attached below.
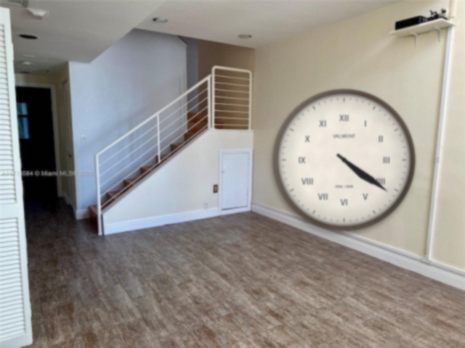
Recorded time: 4:21
